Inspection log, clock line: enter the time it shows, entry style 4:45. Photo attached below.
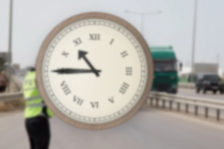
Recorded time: 10:45
